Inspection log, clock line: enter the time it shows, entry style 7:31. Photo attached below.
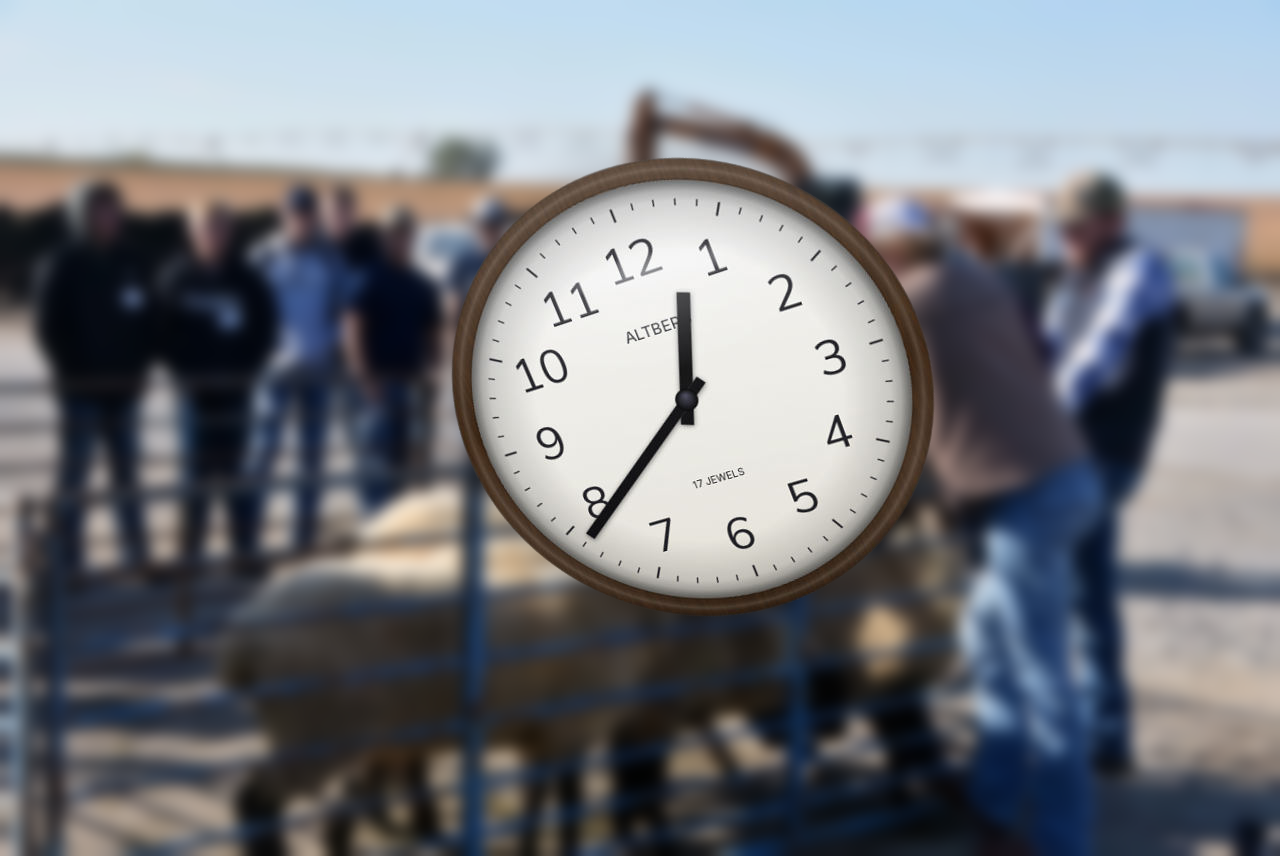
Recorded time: 12:39
